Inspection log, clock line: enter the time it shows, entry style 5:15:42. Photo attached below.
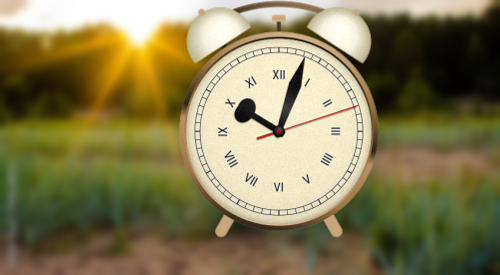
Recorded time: 10:03:12
